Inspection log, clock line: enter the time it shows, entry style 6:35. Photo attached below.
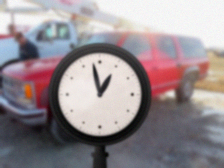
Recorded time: 12:58
